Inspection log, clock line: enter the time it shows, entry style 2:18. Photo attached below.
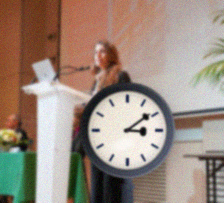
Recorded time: 3:09
